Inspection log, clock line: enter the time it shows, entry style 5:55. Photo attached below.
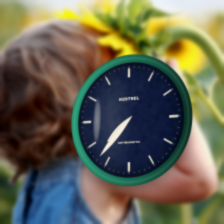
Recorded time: 7:37
